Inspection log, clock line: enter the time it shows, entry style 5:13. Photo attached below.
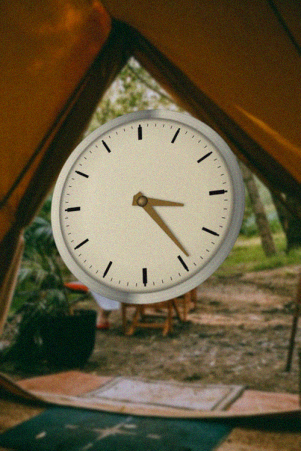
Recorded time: 3:24
